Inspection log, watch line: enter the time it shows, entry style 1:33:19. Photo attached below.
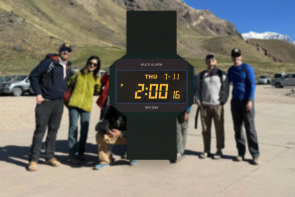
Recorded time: 2:00:16
